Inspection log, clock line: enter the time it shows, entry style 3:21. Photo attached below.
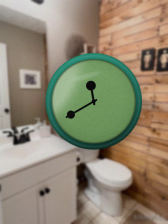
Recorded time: 11:40
